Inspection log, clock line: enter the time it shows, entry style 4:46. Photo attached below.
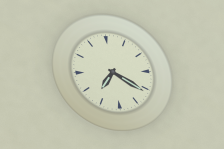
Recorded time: 7:21
